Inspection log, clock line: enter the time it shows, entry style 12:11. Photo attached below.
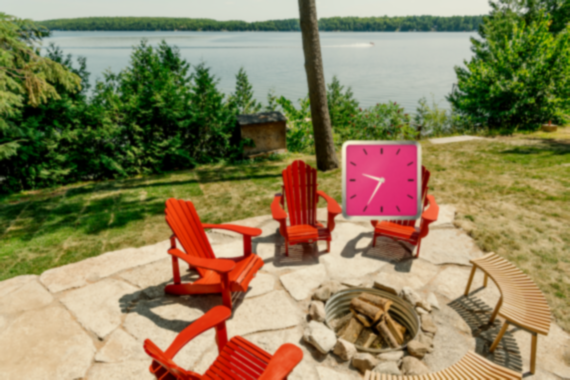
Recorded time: 9:35
